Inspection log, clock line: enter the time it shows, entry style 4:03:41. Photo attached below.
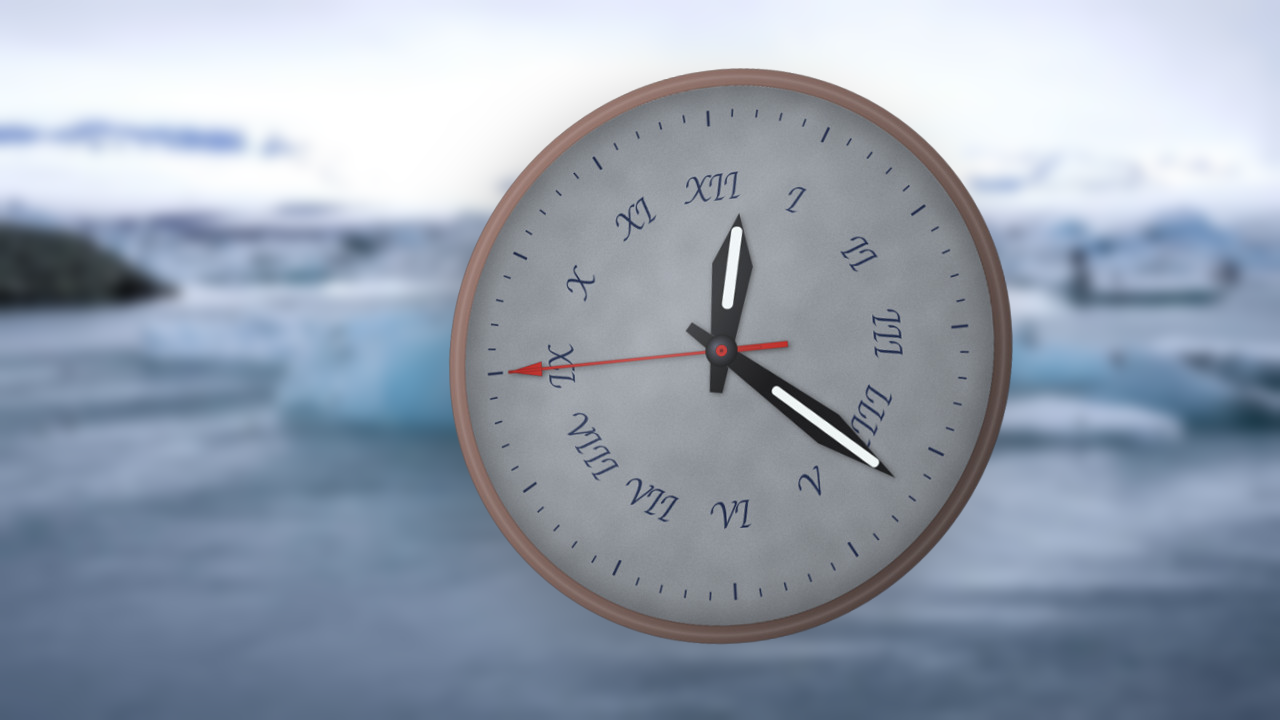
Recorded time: 12:21:45
